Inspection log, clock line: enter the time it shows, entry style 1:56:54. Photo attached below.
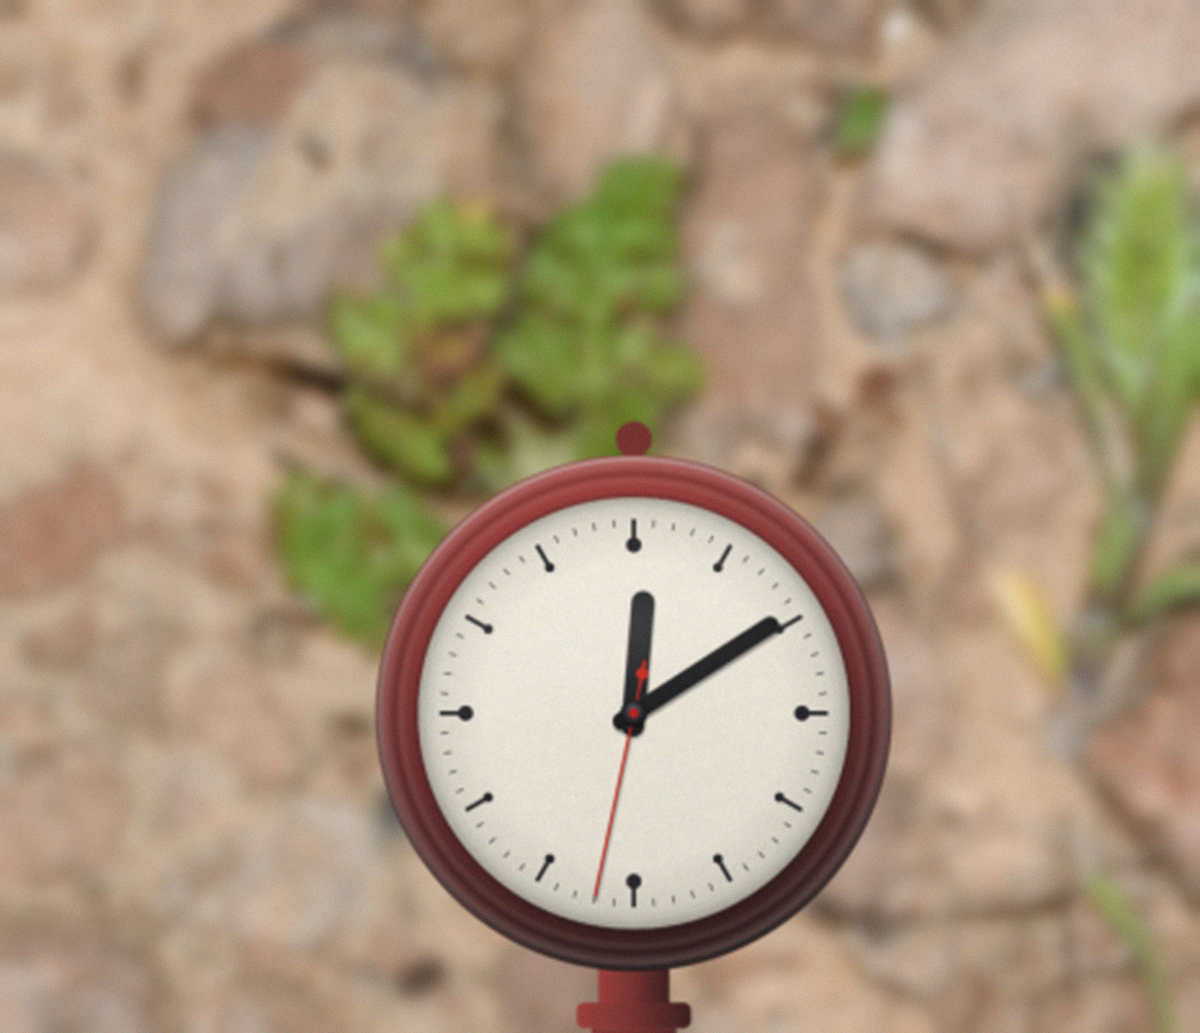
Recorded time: 12:09:32
